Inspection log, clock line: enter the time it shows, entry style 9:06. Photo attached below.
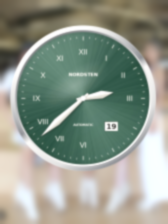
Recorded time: 2:38
